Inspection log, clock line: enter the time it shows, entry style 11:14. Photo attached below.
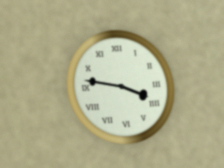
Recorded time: 3:47
